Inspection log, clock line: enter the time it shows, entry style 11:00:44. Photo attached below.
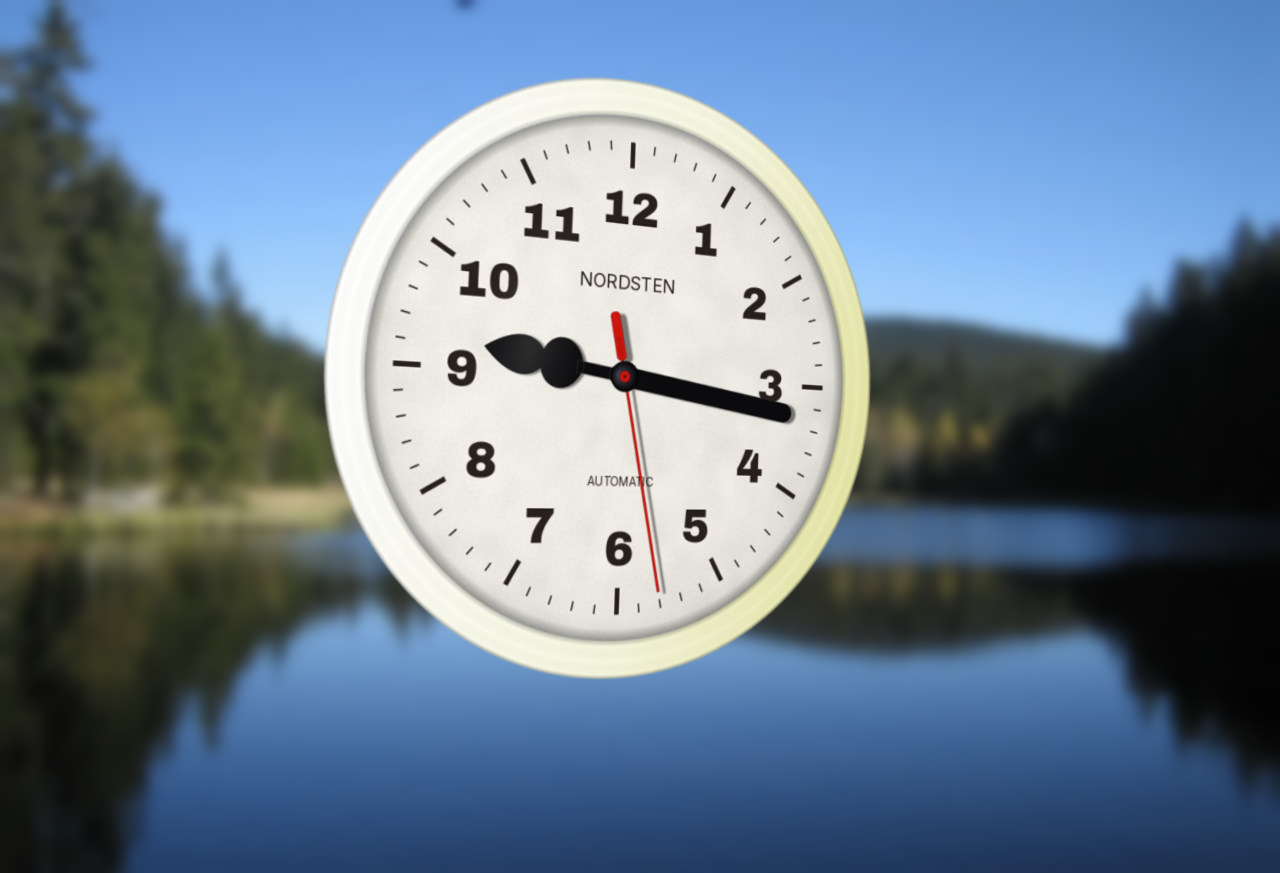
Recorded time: 9:16:28
